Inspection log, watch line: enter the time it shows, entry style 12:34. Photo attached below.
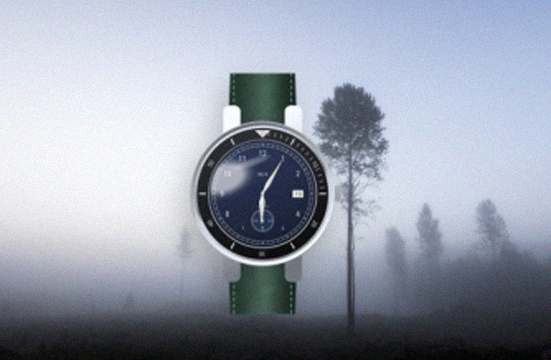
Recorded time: 6:05
